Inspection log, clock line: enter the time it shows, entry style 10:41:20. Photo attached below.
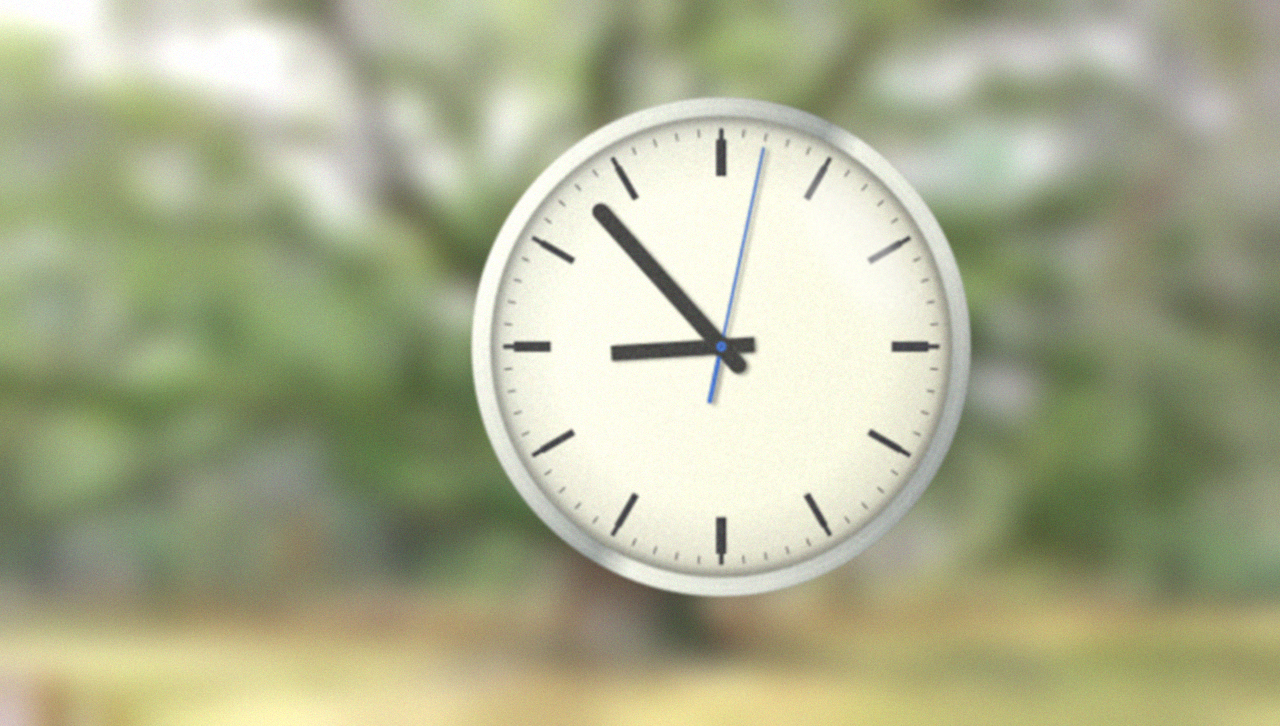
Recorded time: 8:53:02
